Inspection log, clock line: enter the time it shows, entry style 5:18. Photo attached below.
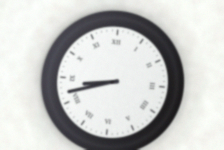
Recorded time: 8:42
